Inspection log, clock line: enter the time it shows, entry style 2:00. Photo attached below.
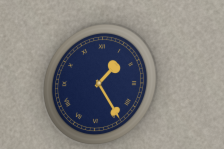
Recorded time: 1:24
